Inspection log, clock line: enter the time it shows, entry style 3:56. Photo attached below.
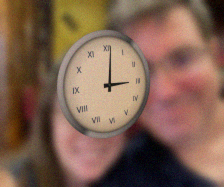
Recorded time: 3:01
